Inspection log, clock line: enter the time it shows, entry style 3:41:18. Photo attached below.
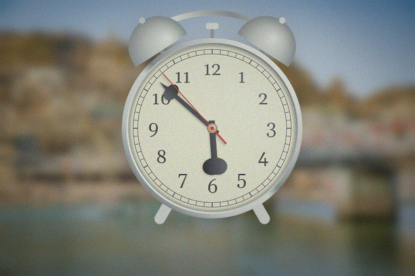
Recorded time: 5:51:53
